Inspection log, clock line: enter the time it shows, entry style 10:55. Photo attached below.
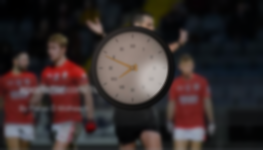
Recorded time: 7:49
